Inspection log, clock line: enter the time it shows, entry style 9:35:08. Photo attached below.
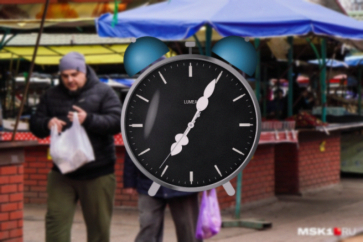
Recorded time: 7:04:36
